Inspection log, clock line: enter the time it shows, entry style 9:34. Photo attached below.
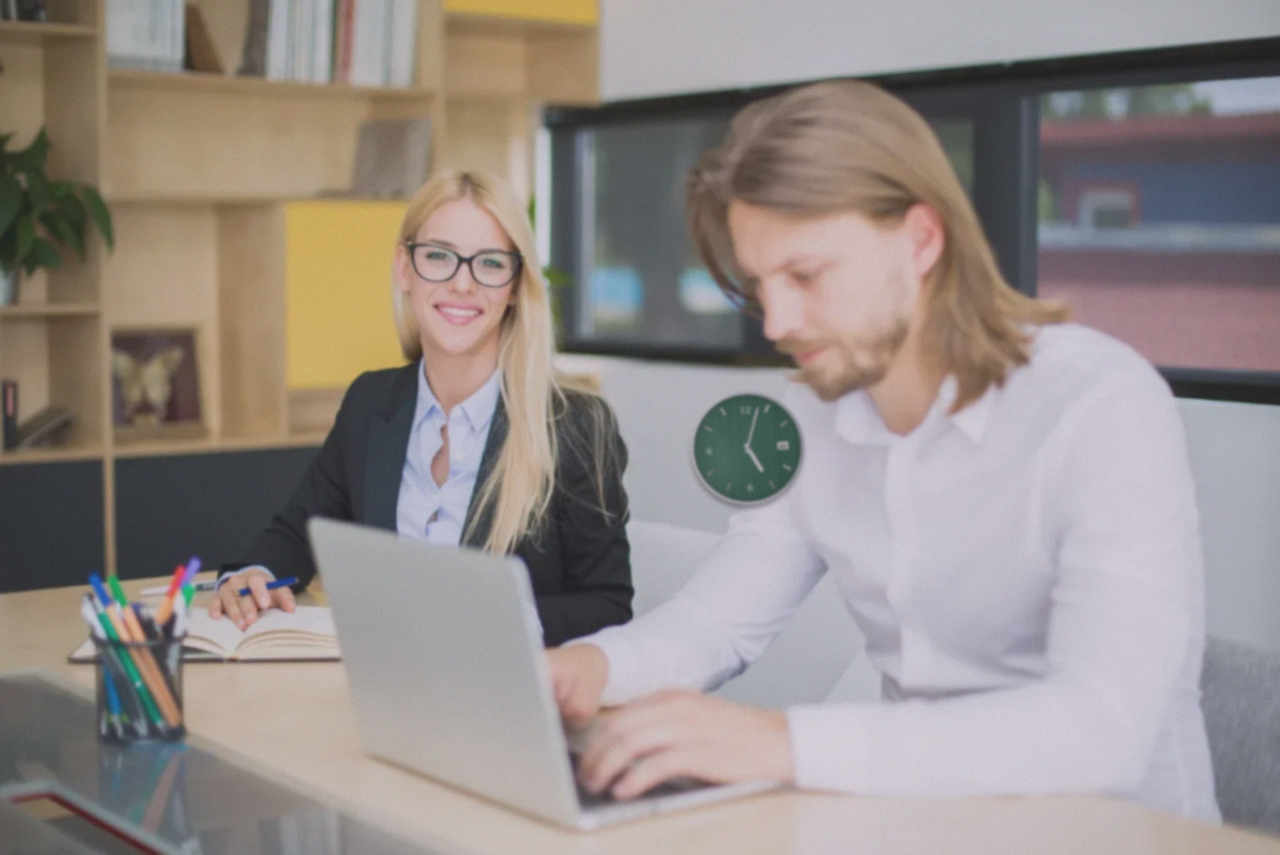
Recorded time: 5:03
